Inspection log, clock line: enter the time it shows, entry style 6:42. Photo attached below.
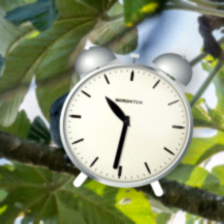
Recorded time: 10:31
